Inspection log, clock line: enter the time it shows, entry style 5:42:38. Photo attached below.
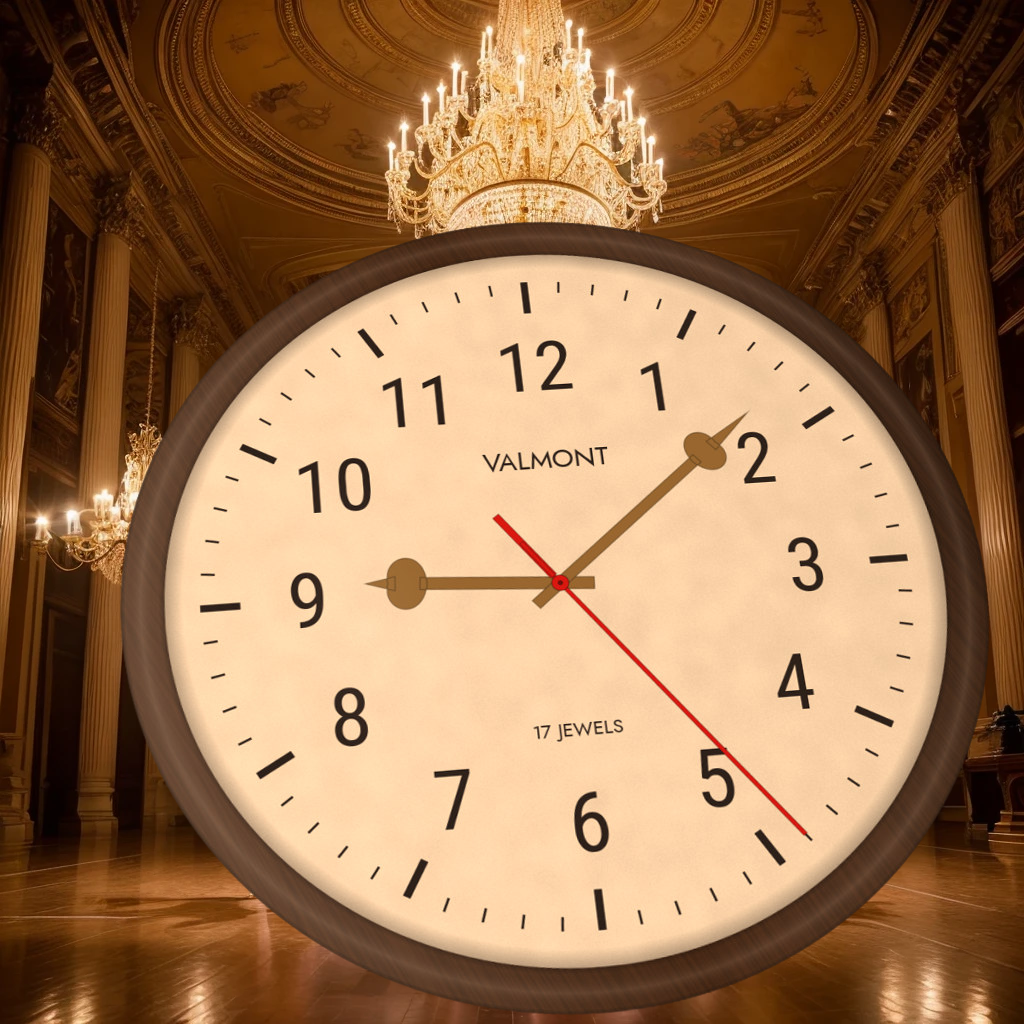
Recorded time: 9:08:24
